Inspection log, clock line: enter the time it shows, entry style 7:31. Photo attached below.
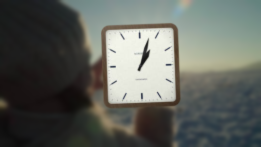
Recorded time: 1:03
